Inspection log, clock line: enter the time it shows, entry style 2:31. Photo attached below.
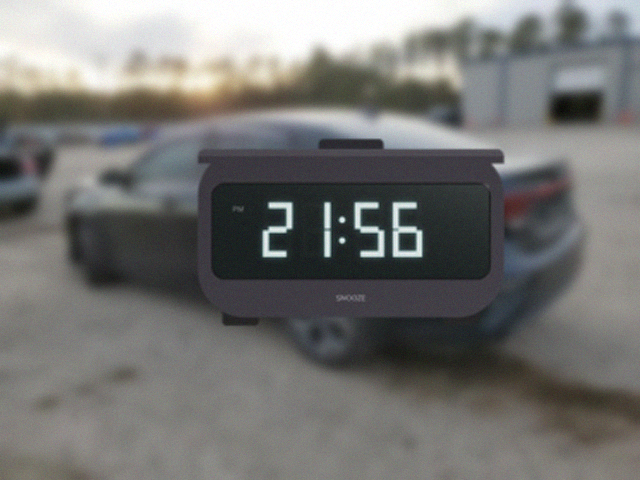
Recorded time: 21:56
